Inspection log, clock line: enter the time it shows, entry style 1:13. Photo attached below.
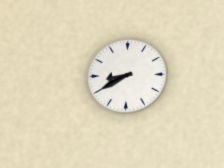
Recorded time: 8:40
